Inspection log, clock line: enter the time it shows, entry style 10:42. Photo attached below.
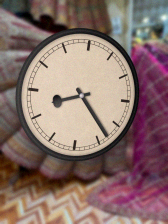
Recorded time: 8:23
